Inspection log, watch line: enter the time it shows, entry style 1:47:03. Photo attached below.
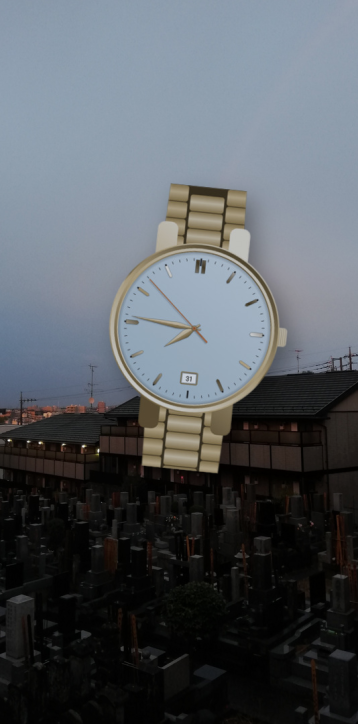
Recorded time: 7:45:52
